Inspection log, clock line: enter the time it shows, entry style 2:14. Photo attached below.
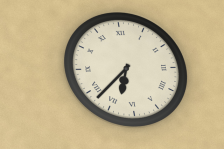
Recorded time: 6:38
